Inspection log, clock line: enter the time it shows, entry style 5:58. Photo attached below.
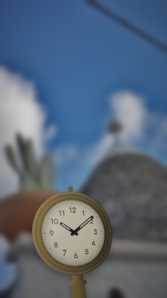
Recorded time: 10:09
